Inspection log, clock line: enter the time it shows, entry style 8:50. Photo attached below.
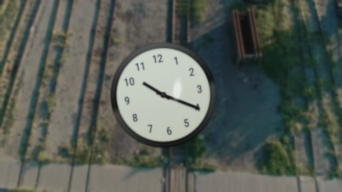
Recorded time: 10:20
